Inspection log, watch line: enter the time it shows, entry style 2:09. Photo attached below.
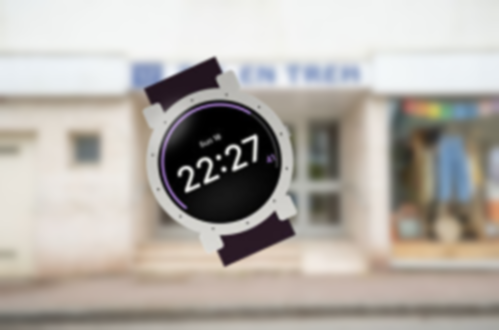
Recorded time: 22:27
